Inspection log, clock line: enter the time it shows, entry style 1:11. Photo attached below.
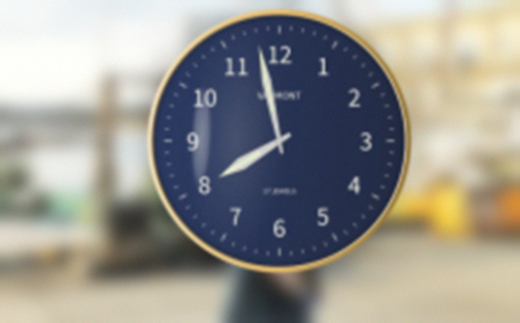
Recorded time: 7:58
